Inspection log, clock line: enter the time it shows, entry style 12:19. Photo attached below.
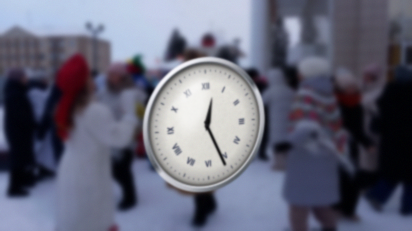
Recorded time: 12:26
